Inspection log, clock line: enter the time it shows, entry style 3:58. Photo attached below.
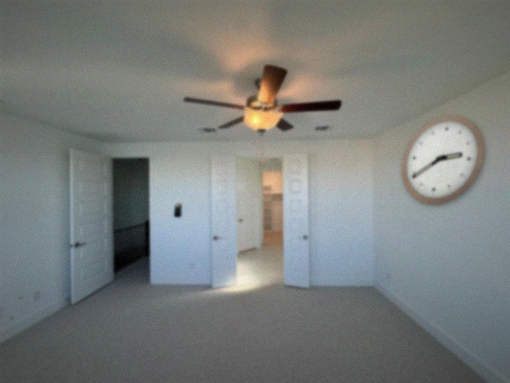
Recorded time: 2:39
